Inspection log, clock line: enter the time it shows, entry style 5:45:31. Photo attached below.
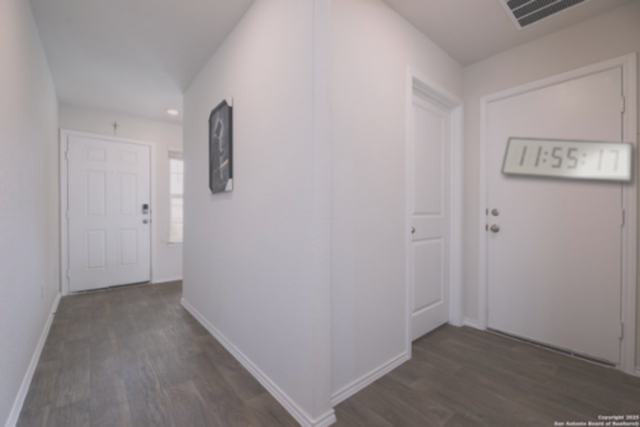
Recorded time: 11:55:17
